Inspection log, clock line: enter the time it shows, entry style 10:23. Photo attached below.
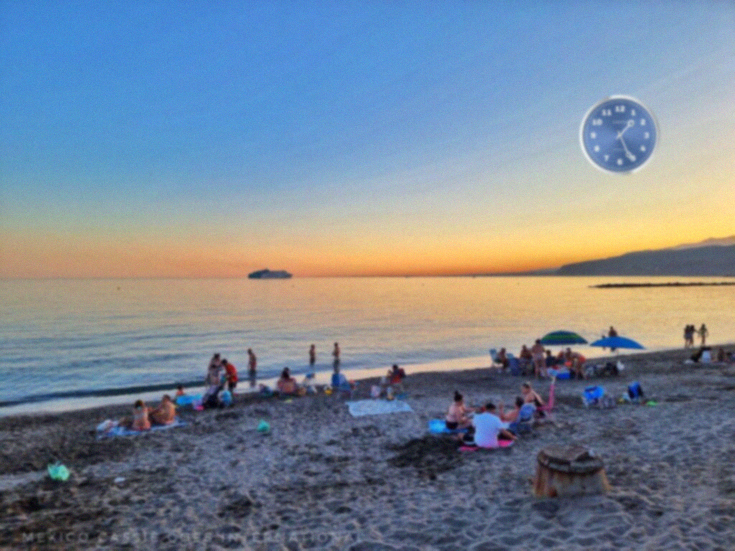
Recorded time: 1:26
